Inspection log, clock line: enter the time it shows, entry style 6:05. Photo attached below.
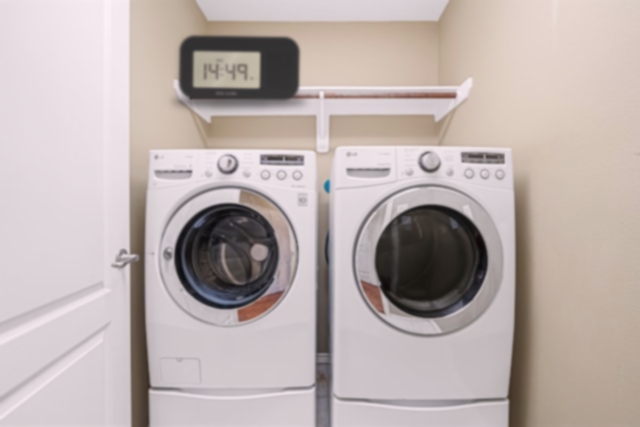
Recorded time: 14:49
